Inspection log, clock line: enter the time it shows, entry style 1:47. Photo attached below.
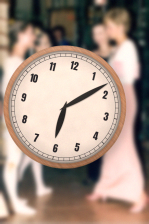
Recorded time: 6:08
